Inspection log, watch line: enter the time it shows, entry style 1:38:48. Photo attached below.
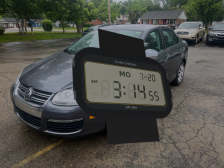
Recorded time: 3:14:55
